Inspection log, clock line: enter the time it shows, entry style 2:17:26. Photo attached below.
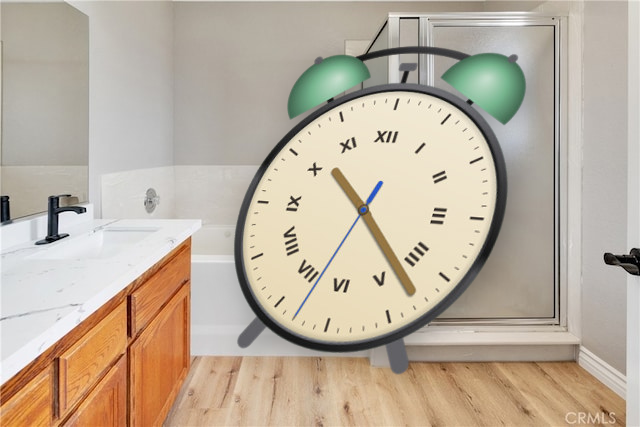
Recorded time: 10:22:33
